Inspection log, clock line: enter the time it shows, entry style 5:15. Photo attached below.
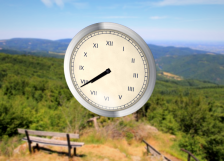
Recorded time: 7:39
